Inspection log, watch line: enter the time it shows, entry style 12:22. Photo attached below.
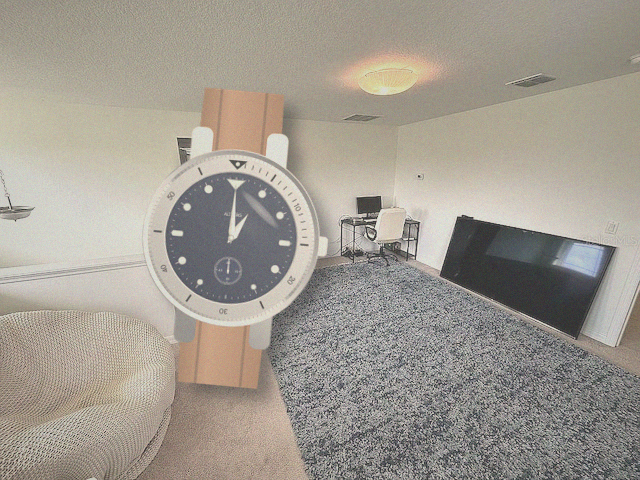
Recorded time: 1:00
